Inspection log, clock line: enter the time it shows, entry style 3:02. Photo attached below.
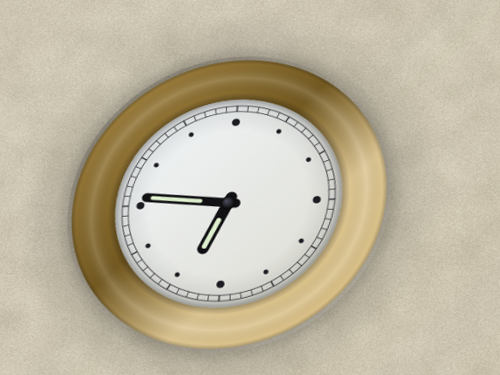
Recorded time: 6:46
